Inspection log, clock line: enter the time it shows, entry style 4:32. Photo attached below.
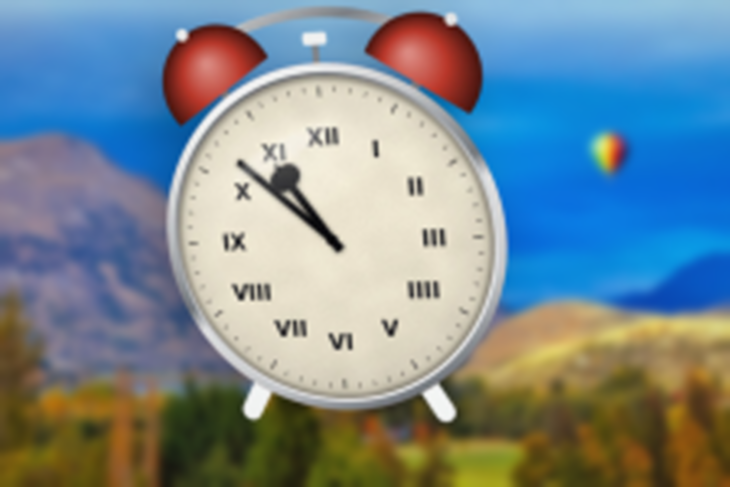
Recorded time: 10:52
